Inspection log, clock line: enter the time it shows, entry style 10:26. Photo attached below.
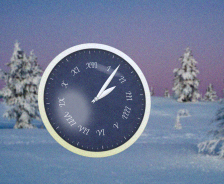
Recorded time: 2:07
